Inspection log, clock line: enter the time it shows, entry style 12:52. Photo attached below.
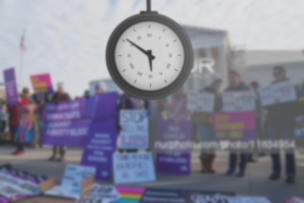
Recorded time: 5:51
